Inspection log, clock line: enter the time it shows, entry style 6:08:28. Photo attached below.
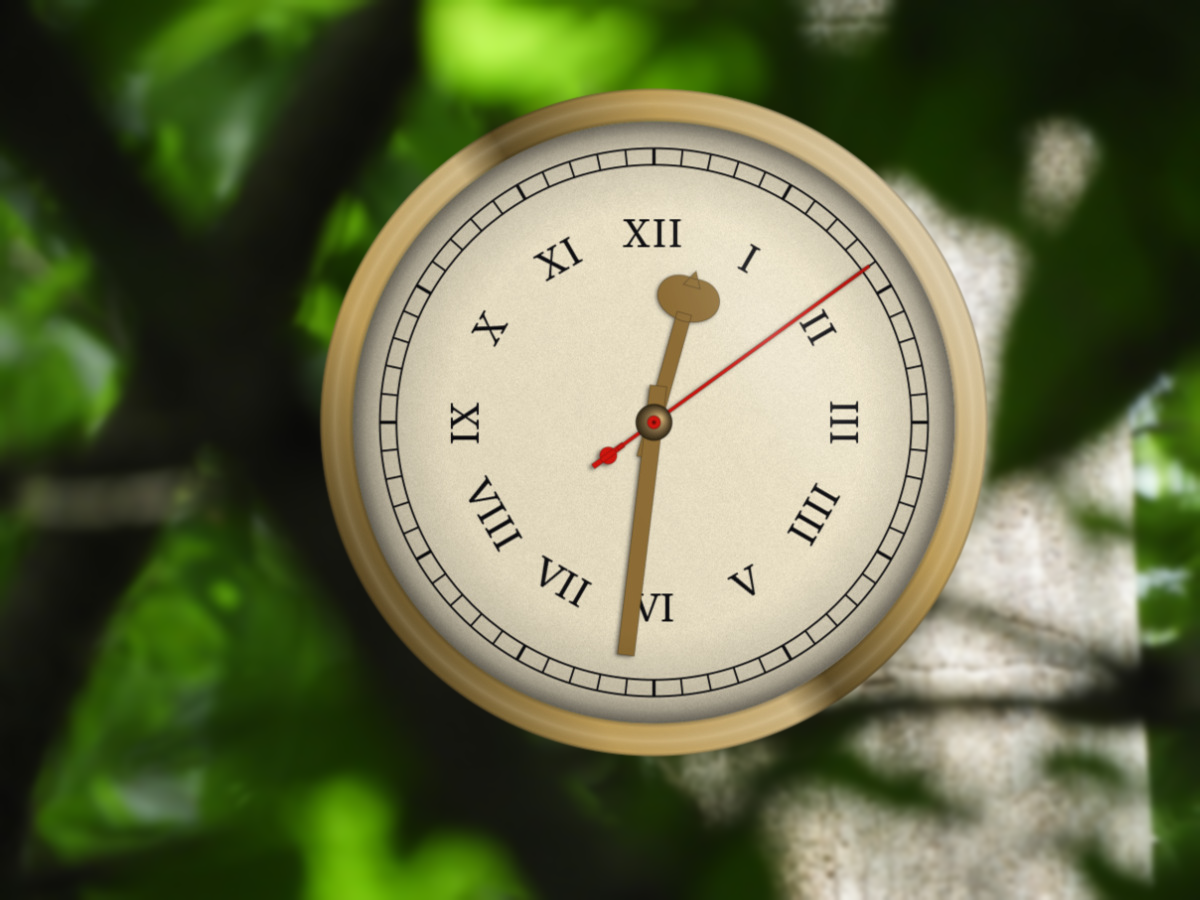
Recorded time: 12:31:09
